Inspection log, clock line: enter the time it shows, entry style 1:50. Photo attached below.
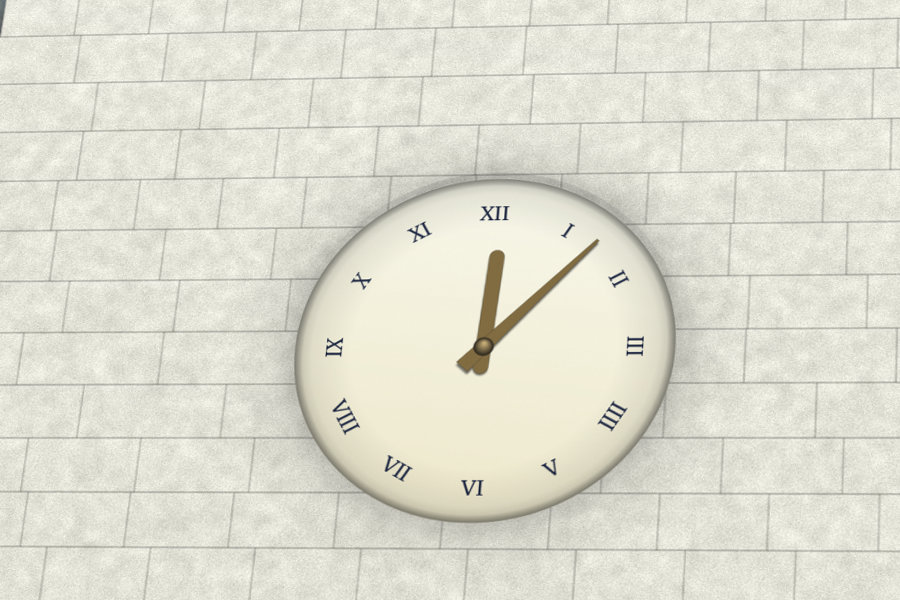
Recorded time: 12:07
